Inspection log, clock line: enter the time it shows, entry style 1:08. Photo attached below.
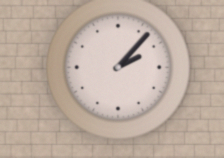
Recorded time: 2:07
